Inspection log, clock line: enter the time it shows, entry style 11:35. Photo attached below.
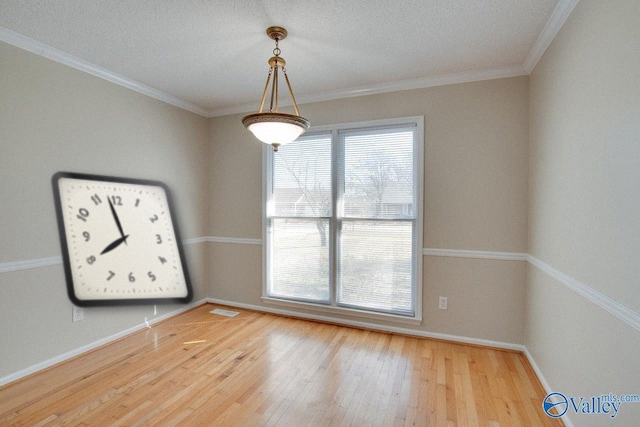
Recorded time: 7:58
